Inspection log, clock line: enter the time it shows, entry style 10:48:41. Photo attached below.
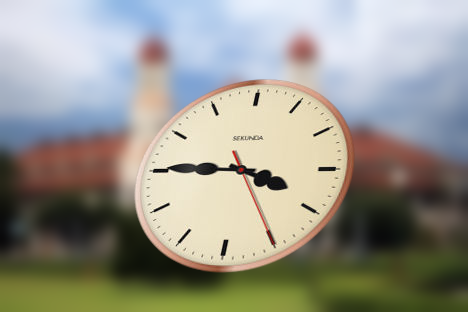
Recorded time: 3:45:25
